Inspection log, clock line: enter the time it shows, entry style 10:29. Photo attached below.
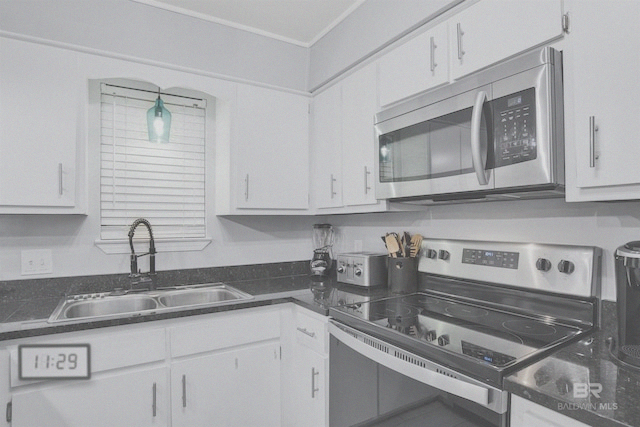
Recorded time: 11:29
